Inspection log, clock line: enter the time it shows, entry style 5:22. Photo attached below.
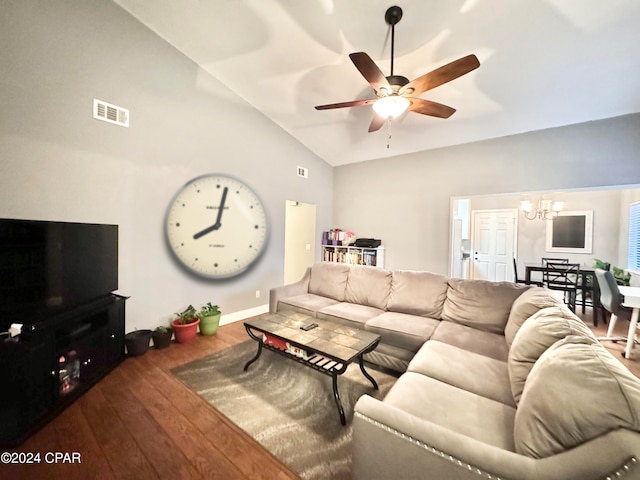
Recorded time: 8:02
